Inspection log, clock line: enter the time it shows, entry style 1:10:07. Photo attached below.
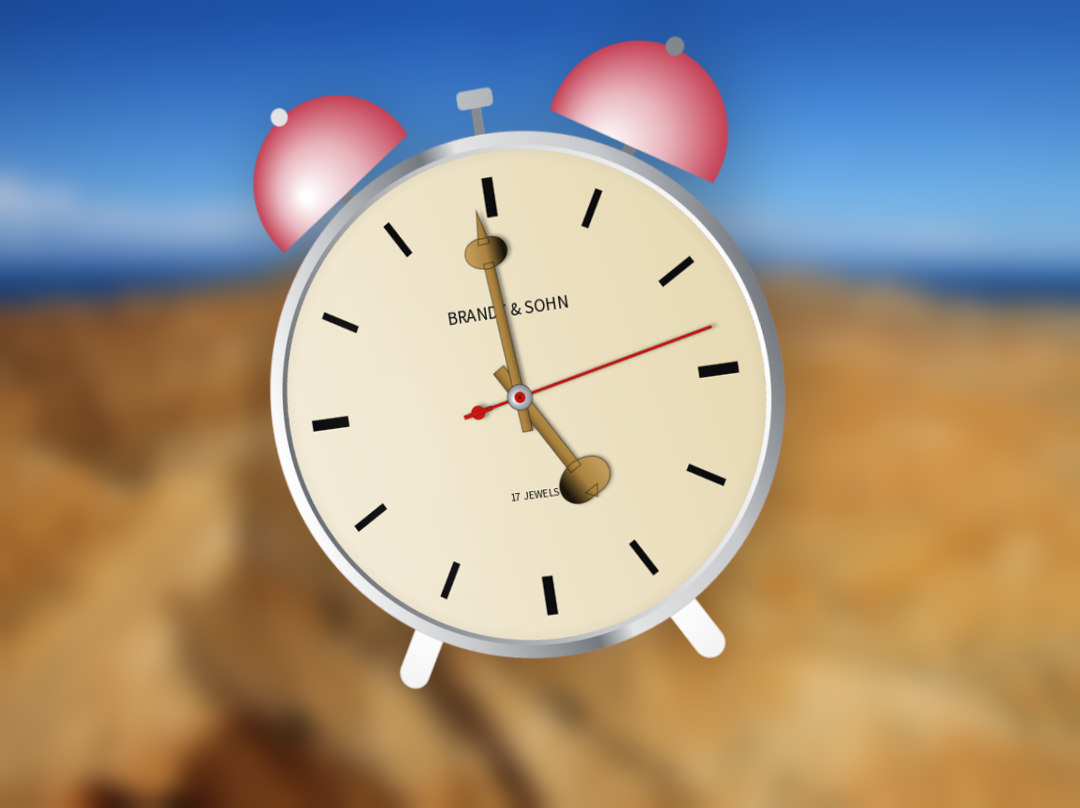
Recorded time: 4:59:13
